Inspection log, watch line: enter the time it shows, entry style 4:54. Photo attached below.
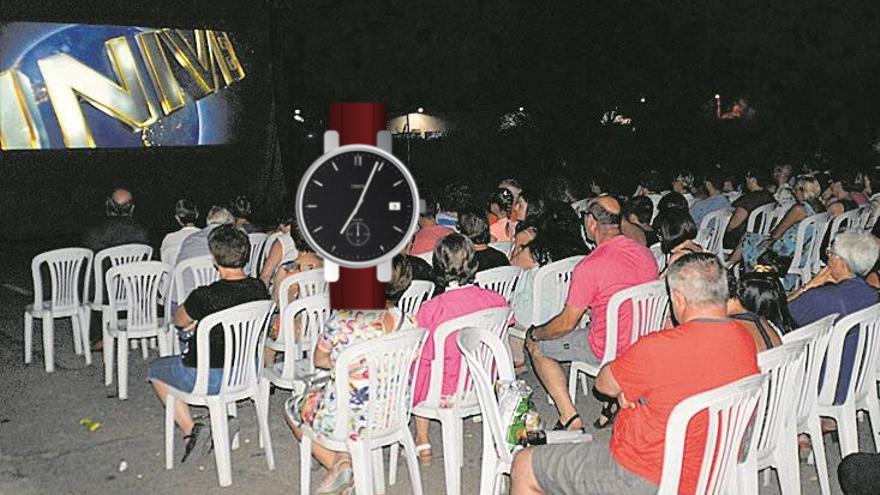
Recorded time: 7:04
